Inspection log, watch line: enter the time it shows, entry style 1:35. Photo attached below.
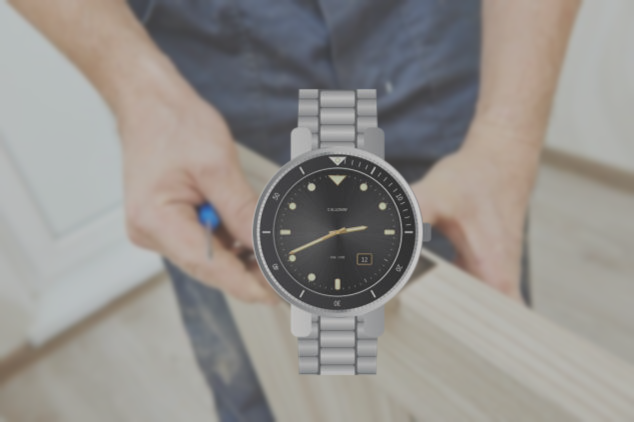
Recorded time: 2:41
